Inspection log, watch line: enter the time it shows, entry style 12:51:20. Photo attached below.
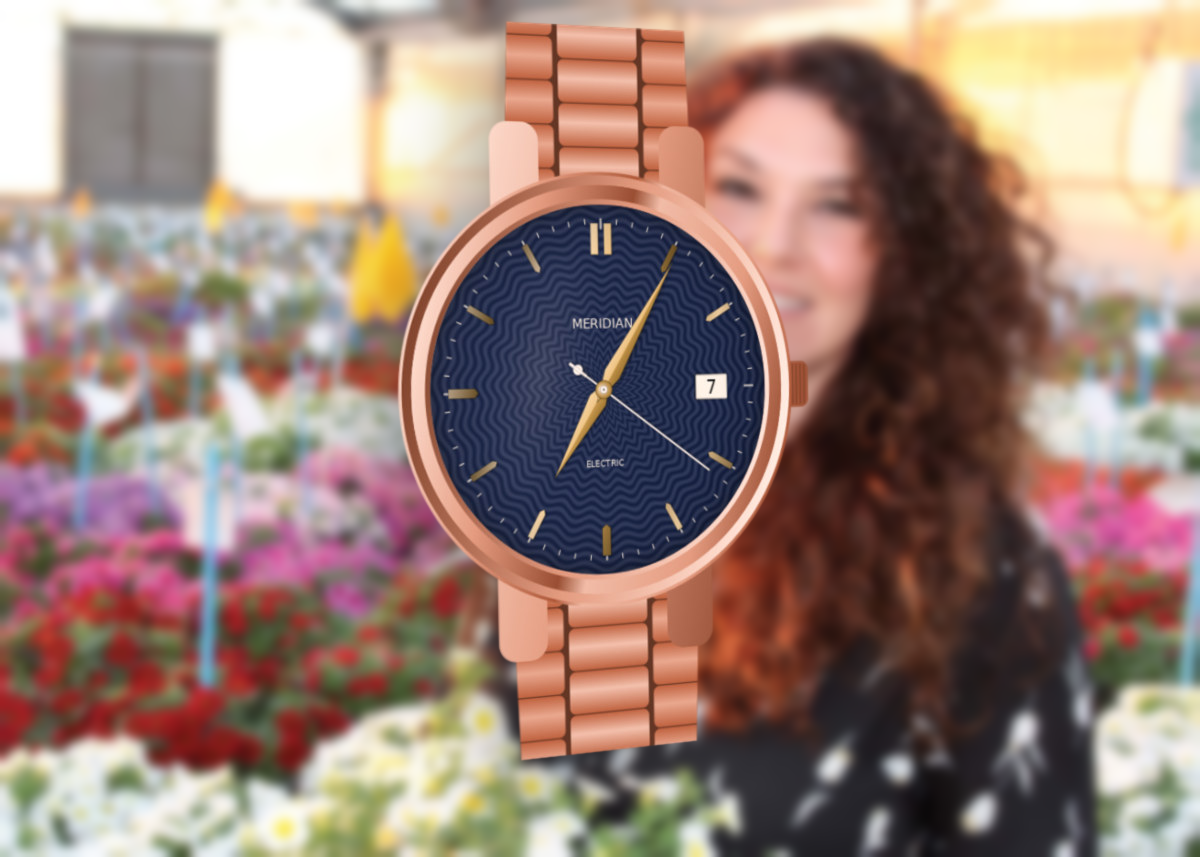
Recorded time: 7:05:21
